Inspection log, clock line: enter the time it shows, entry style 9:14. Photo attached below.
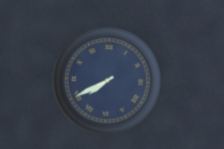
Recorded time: 7:40
